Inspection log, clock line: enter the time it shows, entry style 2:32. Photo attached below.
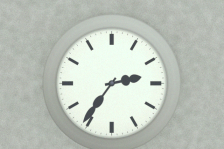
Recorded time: 2:36
